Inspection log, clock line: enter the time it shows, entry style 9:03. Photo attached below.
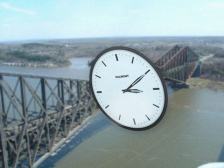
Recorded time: 3:10
